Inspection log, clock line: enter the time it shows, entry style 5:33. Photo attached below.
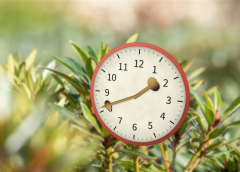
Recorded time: 1:41
